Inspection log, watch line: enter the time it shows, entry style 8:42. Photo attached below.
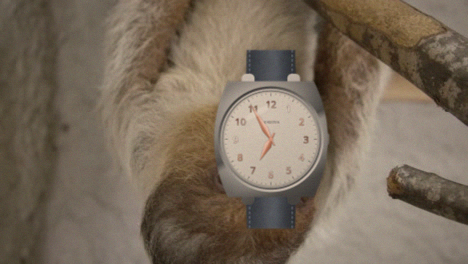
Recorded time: 6:55
